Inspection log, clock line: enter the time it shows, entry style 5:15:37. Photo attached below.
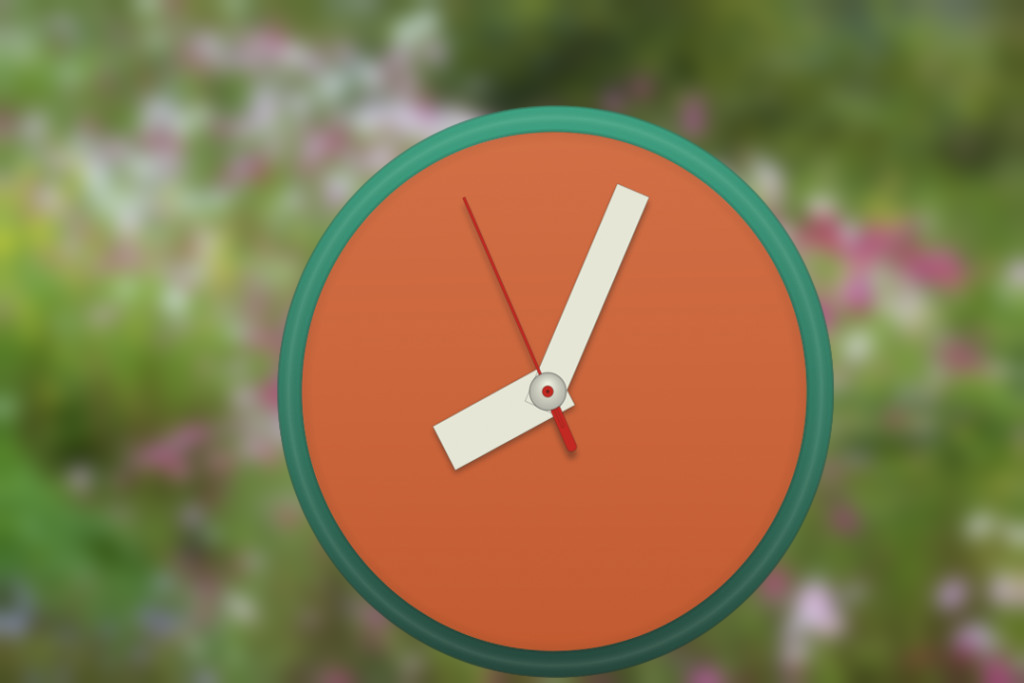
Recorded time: 8:03:56
